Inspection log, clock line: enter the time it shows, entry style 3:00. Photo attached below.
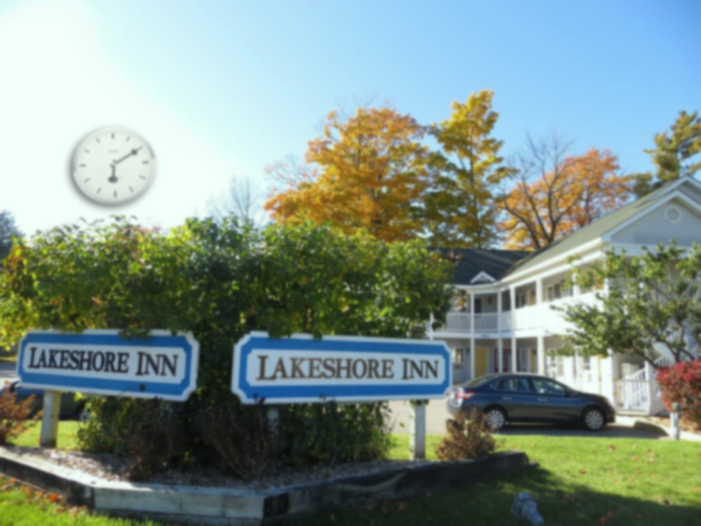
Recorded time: 6:10
